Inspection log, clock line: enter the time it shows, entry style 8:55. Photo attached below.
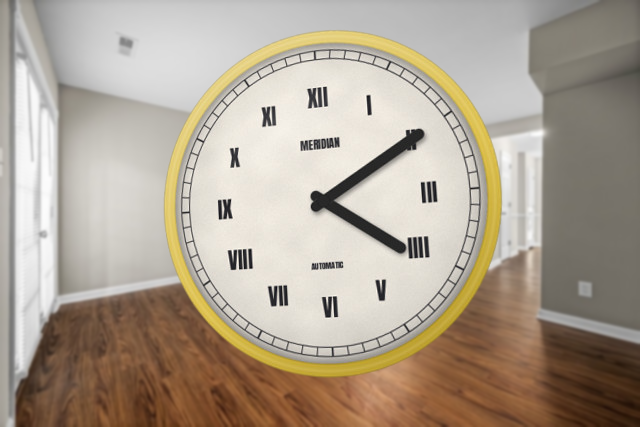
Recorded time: 4:10
